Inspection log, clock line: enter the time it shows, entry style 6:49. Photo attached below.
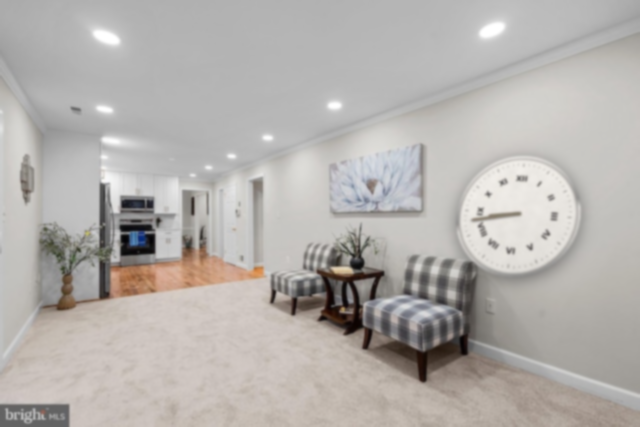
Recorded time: 8:43
